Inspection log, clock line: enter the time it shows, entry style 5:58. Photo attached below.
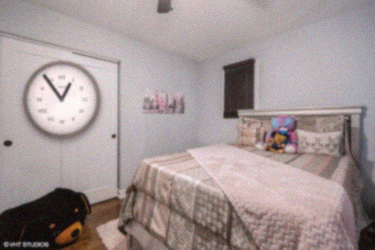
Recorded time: 12:54
